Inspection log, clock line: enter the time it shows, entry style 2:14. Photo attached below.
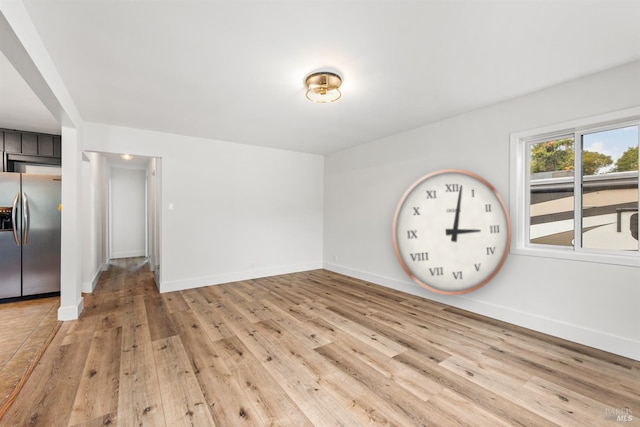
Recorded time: 3:02
